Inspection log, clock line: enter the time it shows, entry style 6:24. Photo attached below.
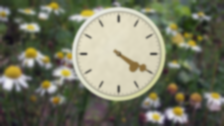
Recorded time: 4:20
